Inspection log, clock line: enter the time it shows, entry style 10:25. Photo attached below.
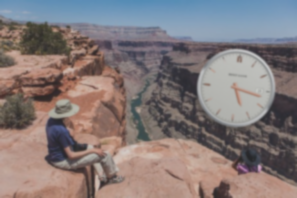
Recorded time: 5:17
